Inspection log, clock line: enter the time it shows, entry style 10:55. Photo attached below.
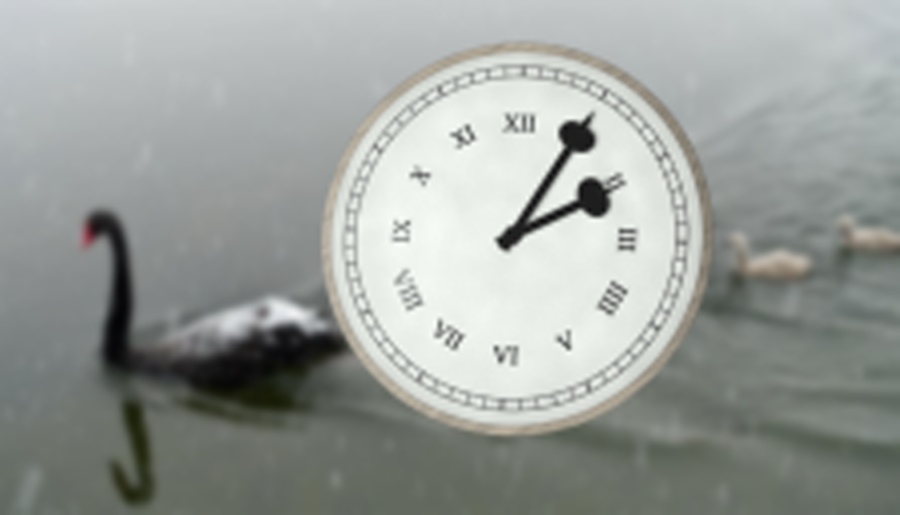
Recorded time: 2:05
